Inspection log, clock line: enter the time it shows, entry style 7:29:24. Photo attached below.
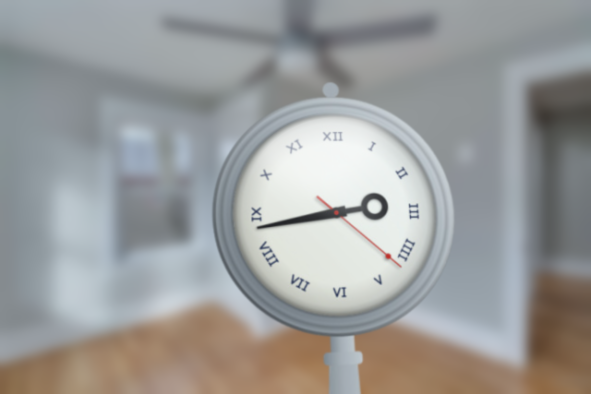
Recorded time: 2:43:22
